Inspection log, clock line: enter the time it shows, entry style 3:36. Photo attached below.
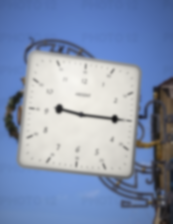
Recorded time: 9:15
